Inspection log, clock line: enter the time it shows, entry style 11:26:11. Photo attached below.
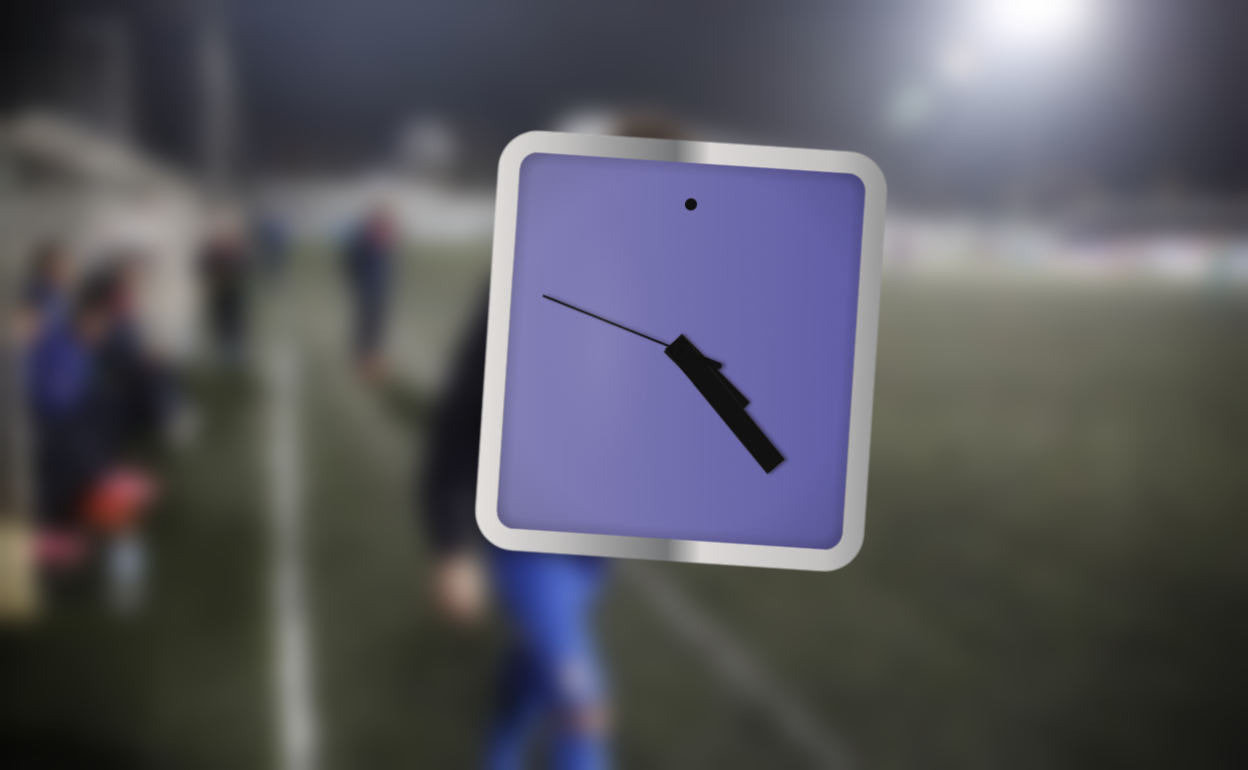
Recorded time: 4:22:48
